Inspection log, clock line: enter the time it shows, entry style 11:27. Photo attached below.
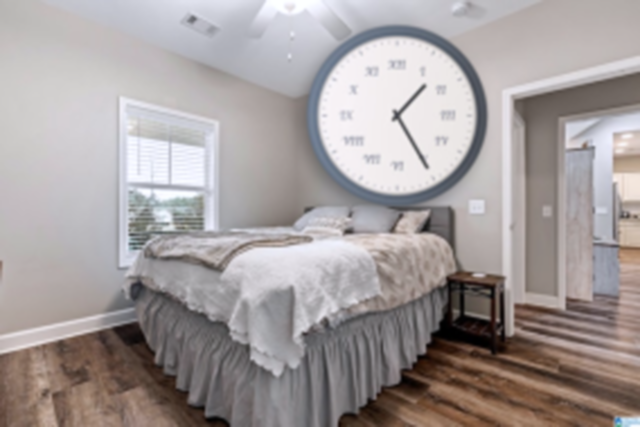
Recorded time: 1:25
